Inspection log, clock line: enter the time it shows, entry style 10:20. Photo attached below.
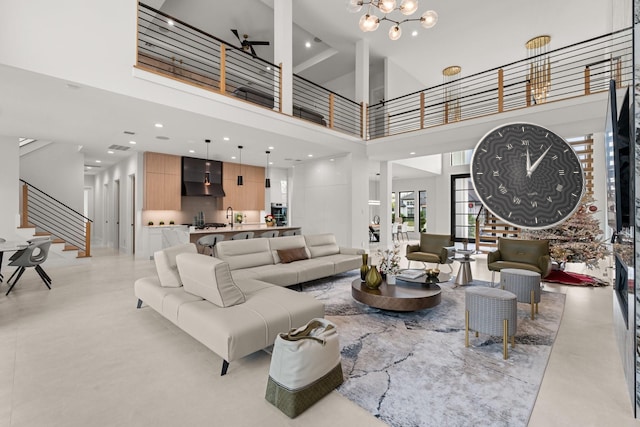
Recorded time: 12:07
